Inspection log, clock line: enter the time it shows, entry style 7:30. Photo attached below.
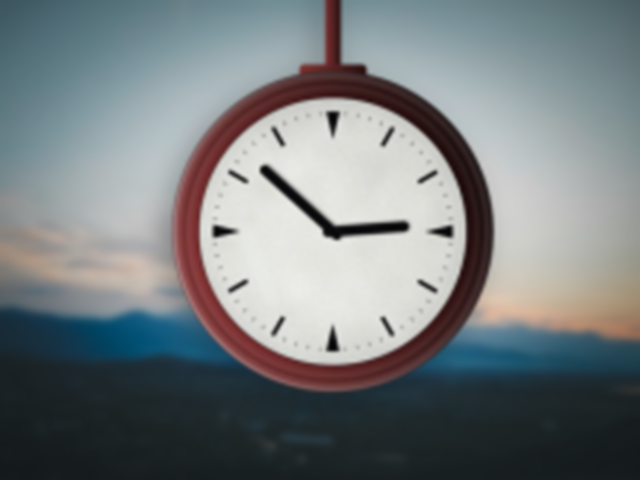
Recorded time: 2:52
